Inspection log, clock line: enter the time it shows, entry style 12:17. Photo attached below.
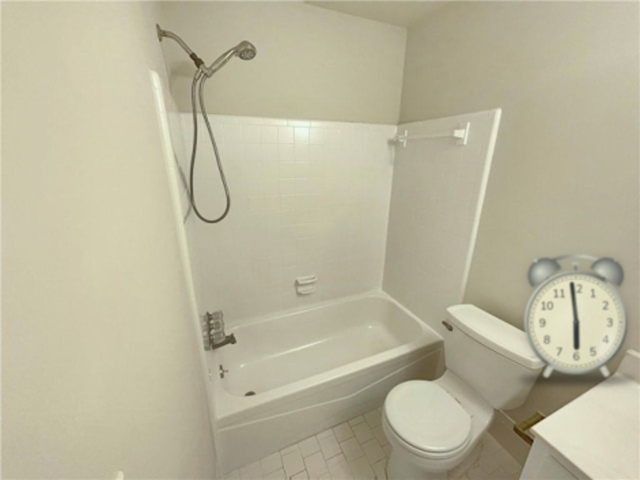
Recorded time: 5:59
